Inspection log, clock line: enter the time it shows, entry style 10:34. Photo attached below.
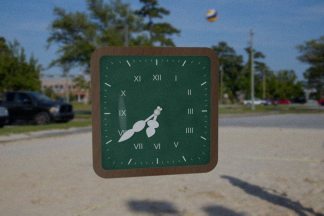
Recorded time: 6:39
